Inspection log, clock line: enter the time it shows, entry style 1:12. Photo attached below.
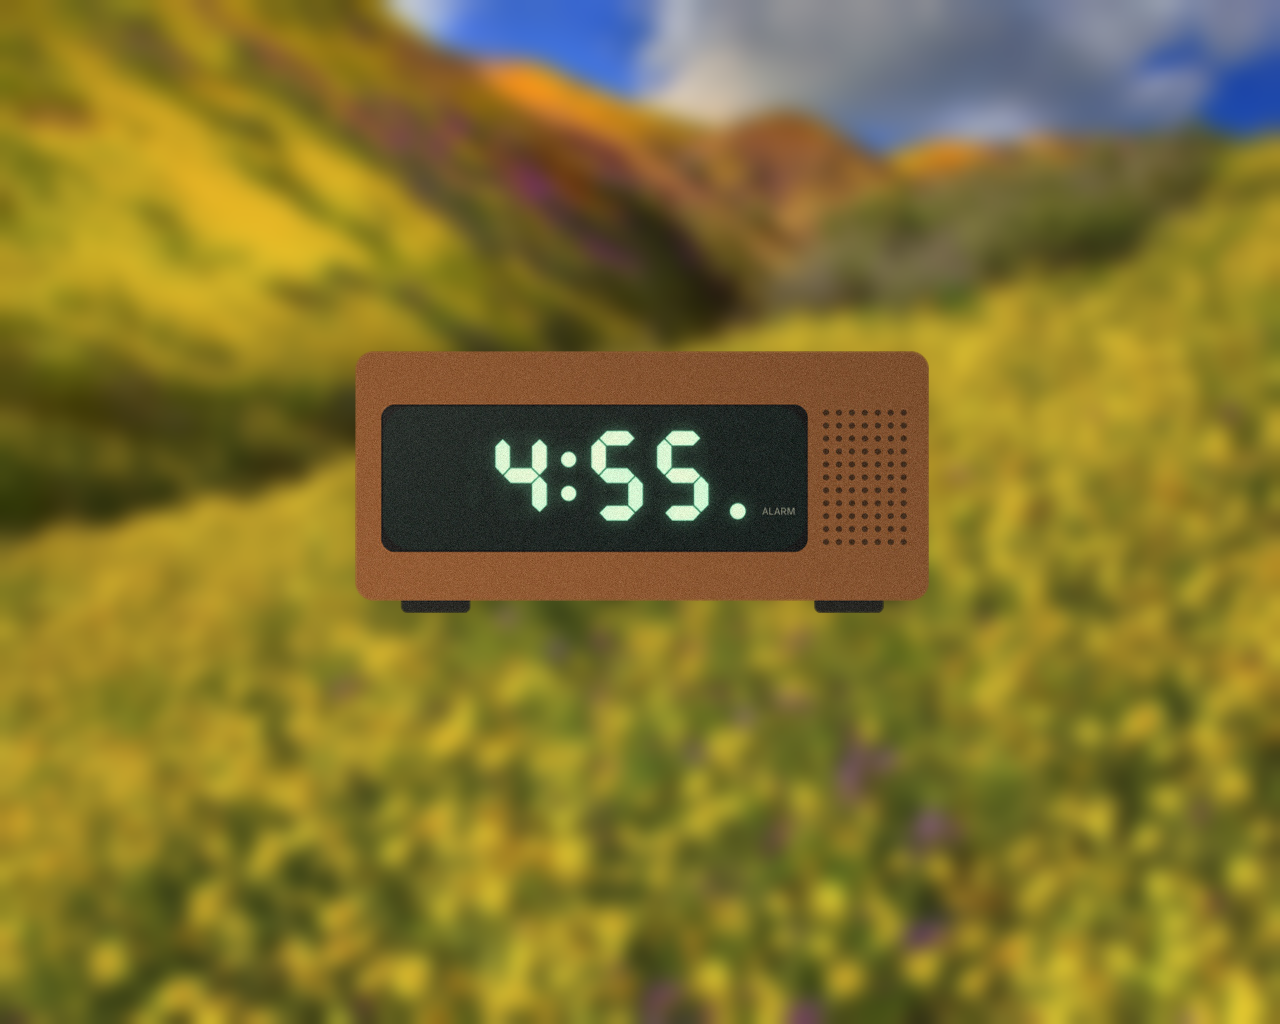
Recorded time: 4:55
